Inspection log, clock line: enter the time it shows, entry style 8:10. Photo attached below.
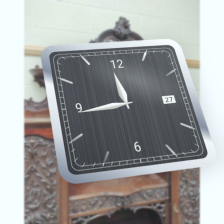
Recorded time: 11:44
